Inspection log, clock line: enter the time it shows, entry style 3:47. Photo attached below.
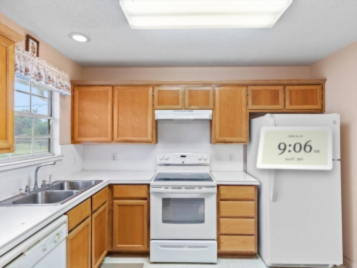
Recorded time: 9:06
